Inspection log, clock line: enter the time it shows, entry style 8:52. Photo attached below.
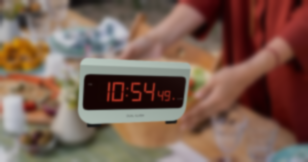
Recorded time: 10:54
